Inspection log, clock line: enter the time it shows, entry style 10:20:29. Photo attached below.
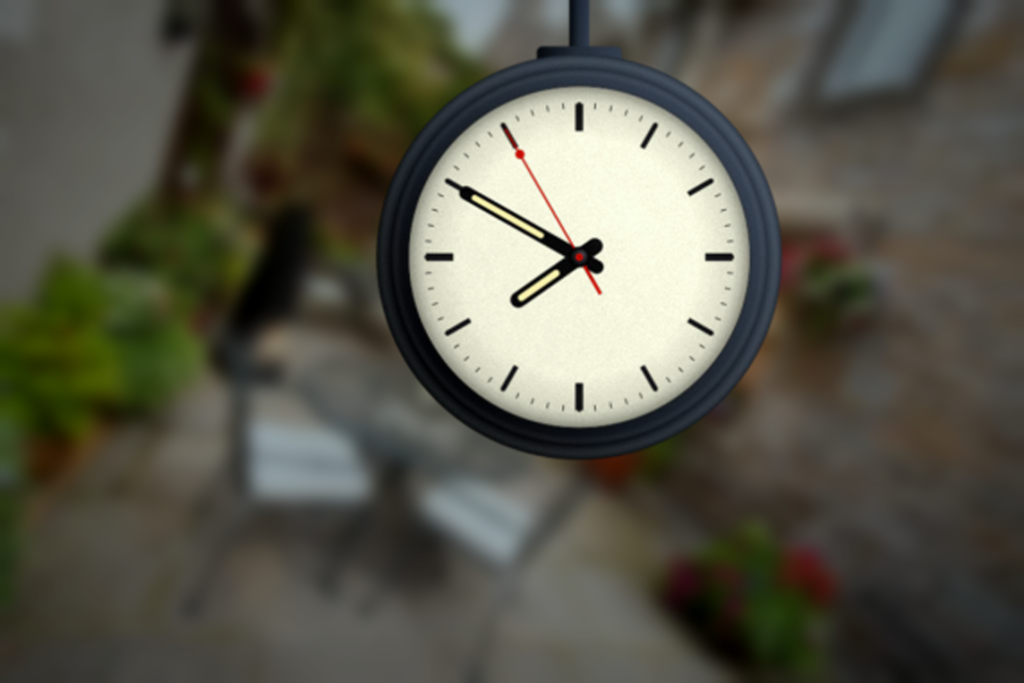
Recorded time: 7:49:55
